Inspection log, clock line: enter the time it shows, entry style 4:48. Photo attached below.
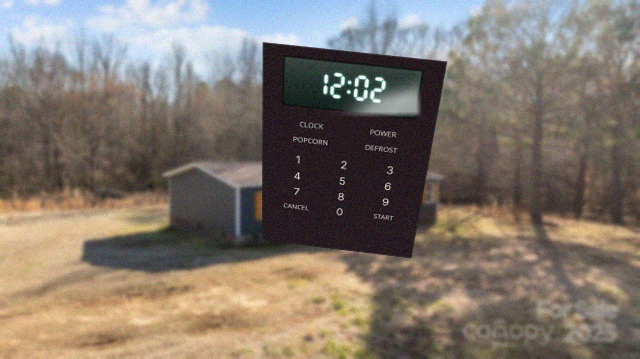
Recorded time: 12:02
